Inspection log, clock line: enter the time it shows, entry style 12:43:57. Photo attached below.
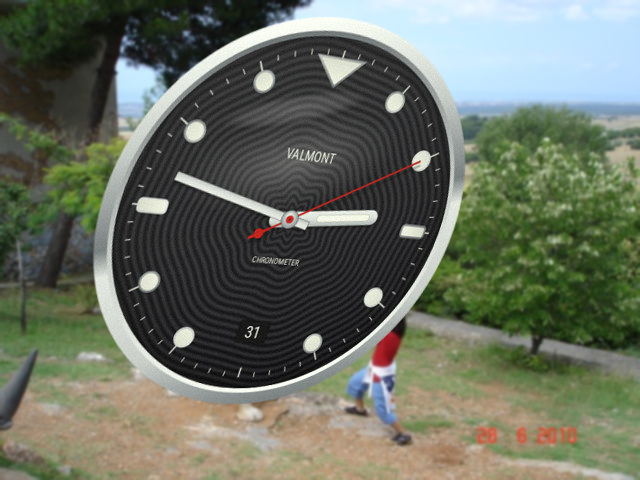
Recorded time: 2:47:10
